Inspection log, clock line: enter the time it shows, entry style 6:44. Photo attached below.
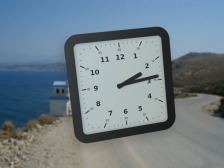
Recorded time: 2:14
